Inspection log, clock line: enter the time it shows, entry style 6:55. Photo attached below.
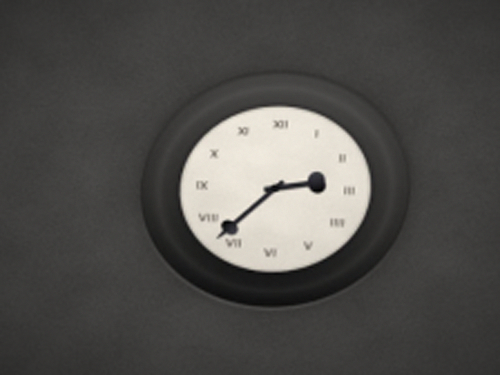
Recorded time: 2:37
